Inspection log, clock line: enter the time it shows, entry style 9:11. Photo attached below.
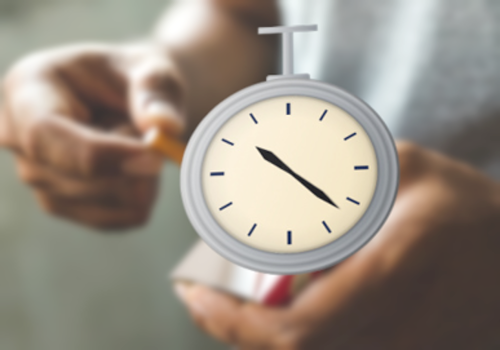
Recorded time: 10:22
